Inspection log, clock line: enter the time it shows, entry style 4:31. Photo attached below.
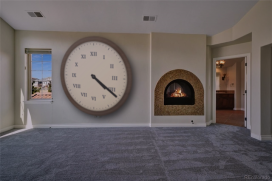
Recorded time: 4:21
